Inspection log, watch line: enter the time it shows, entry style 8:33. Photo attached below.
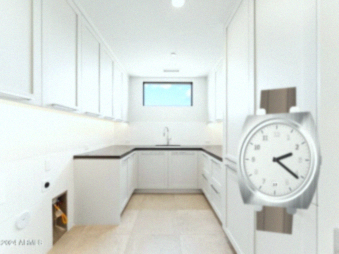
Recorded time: 2:21
